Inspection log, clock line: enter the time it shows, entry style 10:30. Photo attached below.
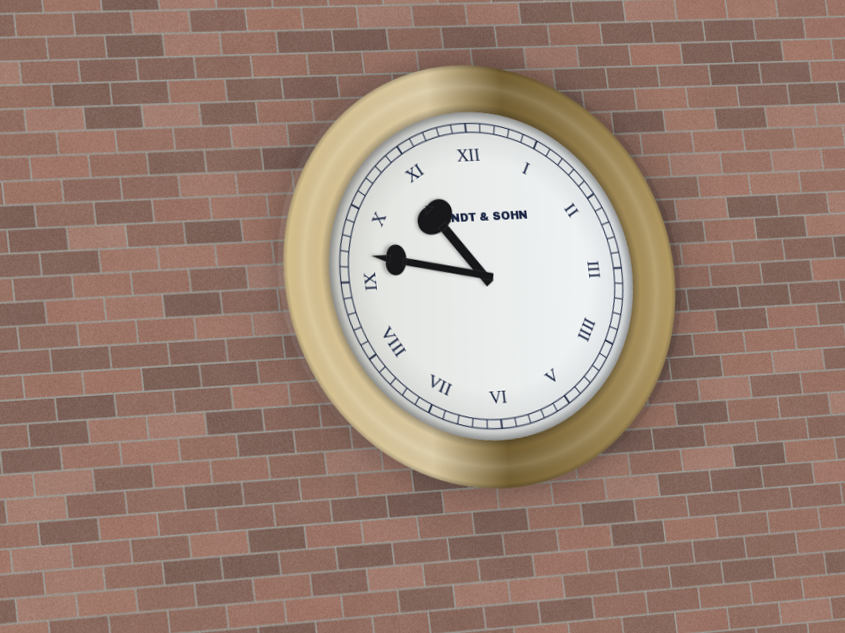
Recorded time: 10:47
